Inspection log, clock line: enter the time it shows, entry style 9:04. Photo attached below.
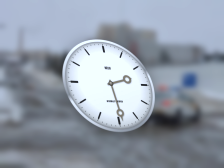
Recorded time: 2:29
